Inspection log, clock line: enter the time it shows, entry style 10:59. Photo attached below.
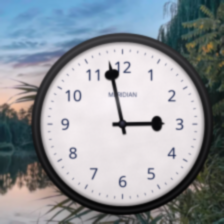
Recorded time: 2:58
